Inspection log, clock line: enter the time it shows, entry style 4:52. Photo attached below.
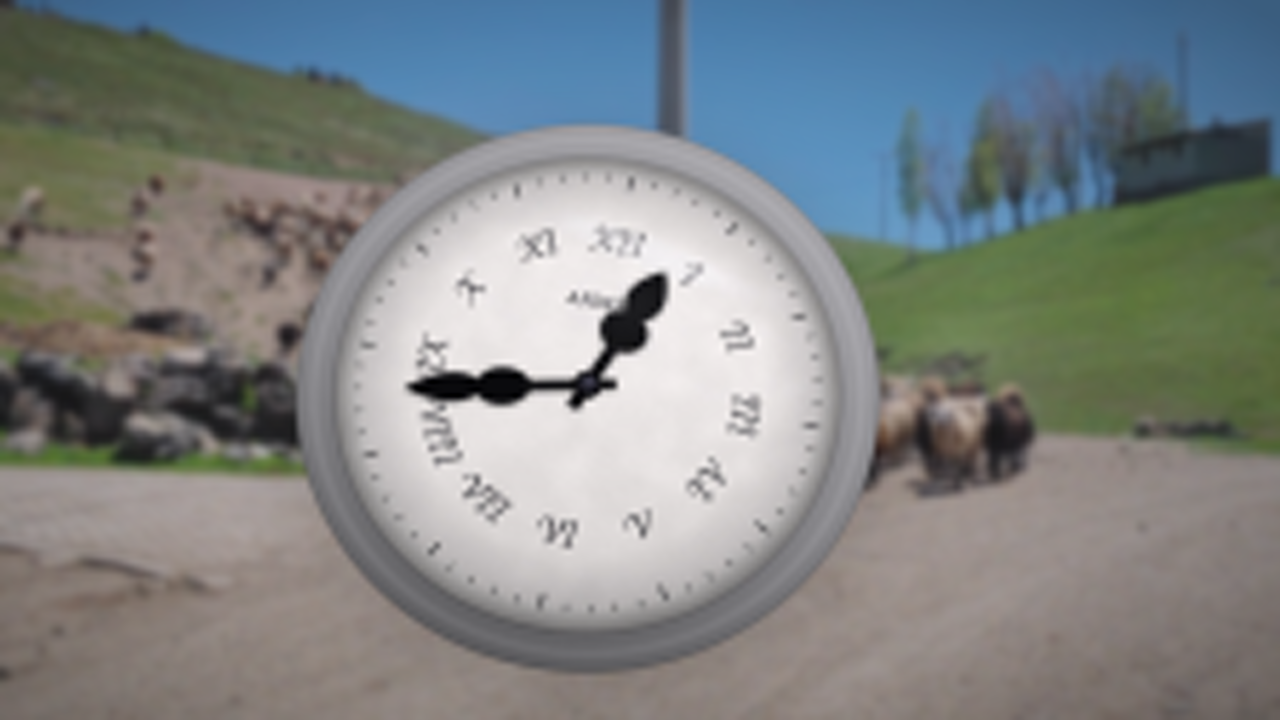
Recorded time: 12:43
